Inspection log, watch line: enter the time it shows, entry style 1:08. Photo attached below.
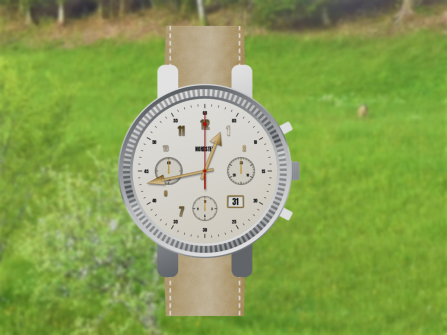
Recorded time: 12:43
